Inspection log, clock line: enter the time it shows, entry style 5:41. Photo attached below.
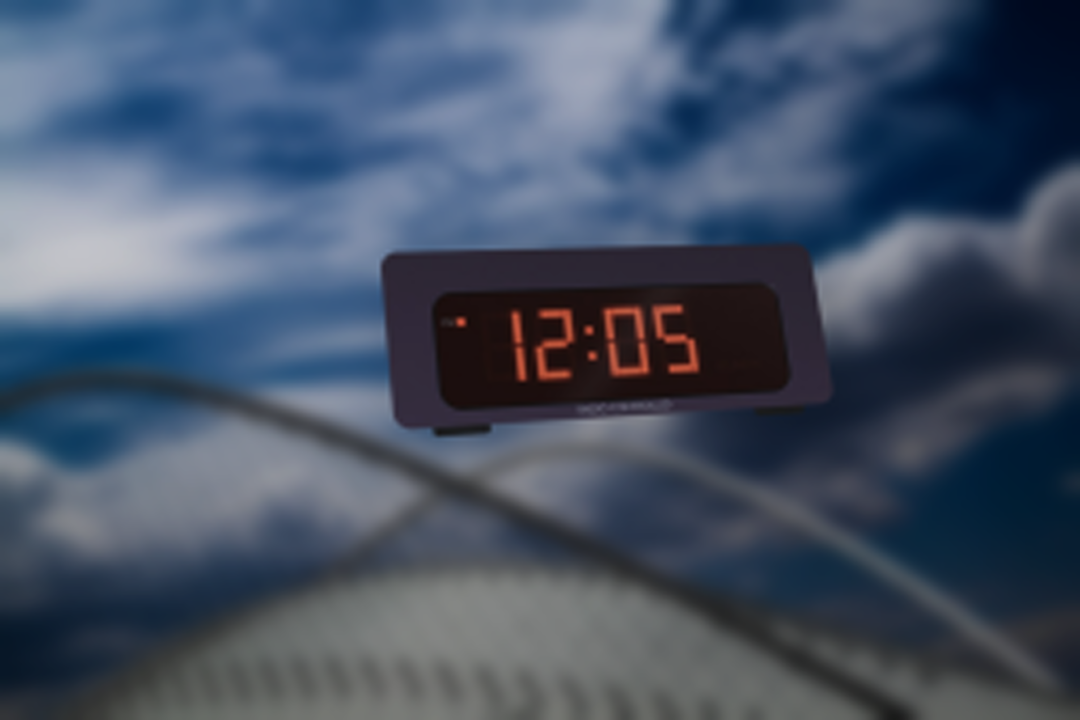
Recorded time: 12:05
